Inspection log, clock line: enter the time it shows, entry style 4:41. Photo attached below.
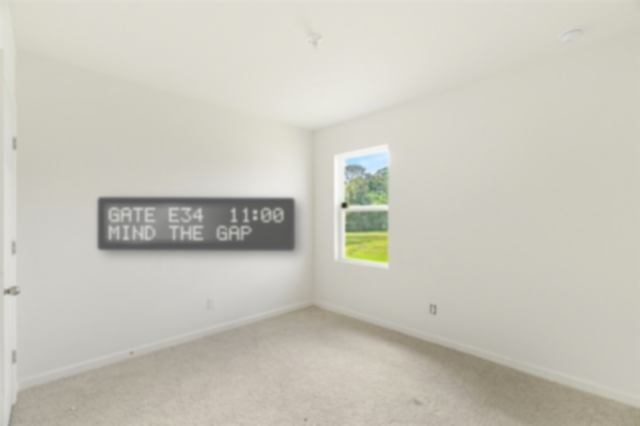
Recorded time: 11:00
